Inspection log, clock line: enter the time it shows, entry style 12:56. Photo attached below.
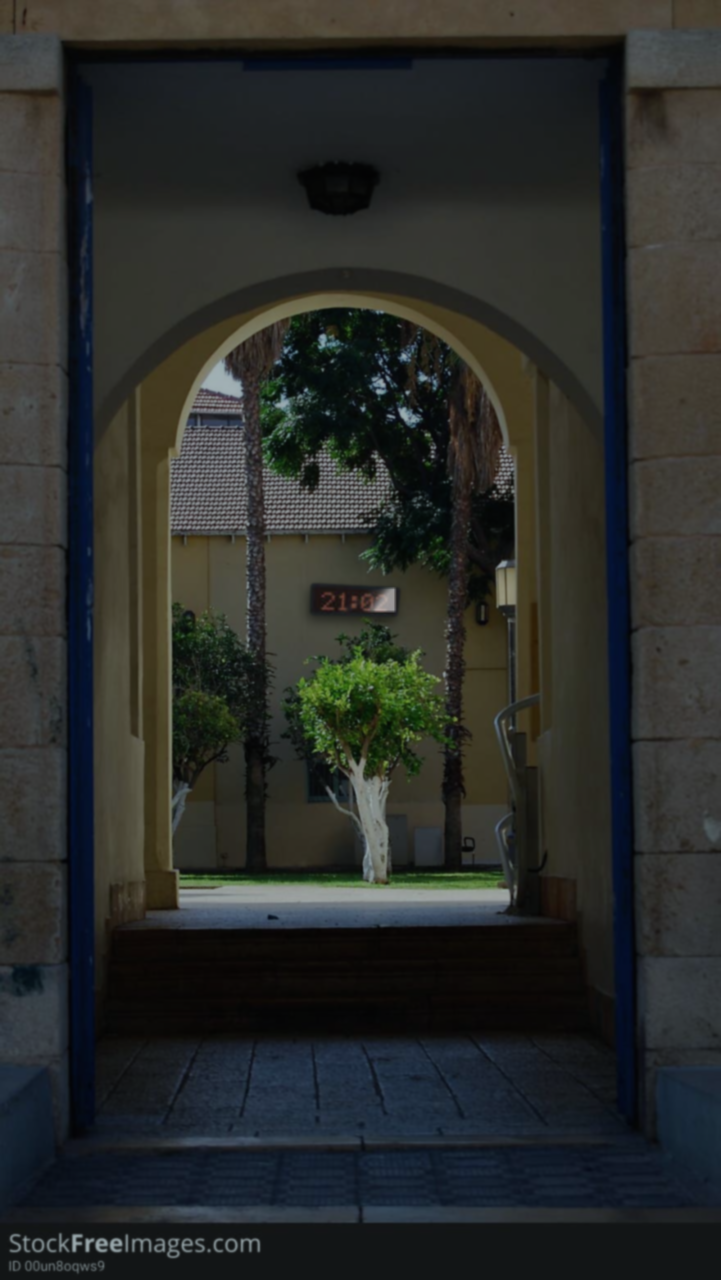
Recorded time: 21:02
